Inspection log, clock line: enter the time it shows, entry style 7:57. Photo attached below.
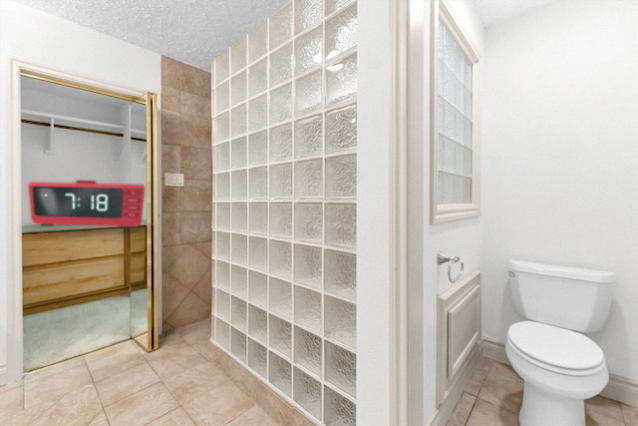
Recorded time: 7:18
